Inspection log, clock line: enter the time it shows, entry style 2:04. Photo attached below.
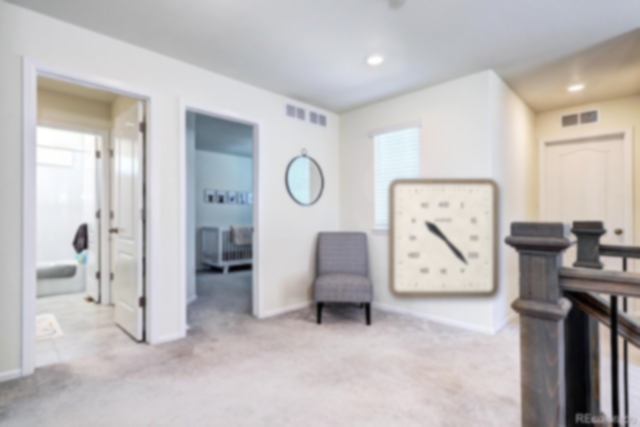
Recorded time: 10:23
